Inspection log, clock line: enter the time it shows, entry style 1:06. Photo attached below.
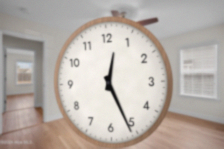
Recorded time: 12:26
